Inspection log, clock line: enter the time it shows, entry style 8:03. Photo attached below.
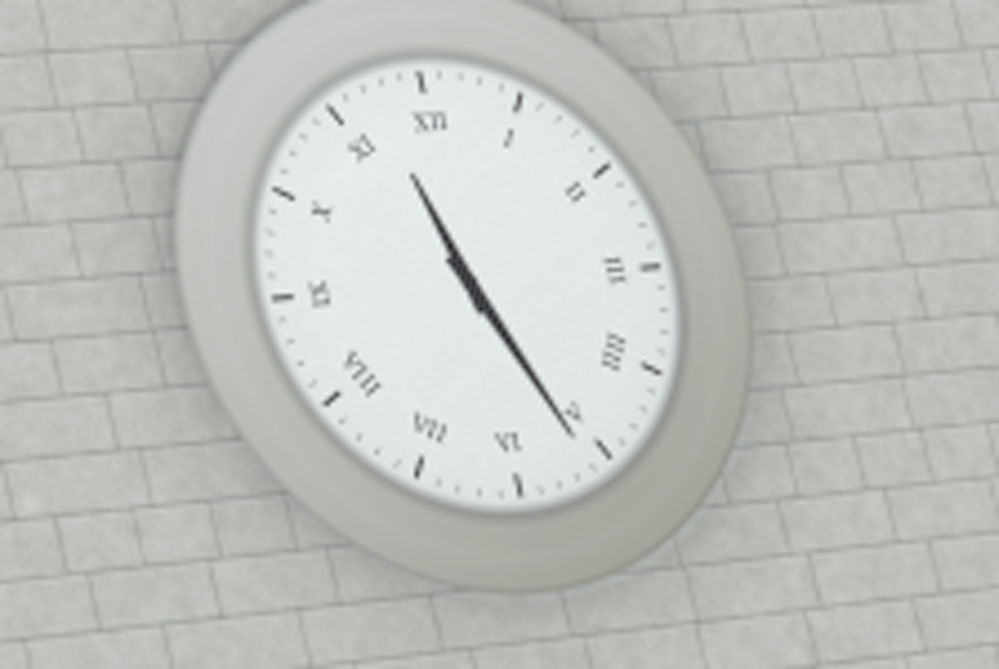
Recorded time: 11:26
